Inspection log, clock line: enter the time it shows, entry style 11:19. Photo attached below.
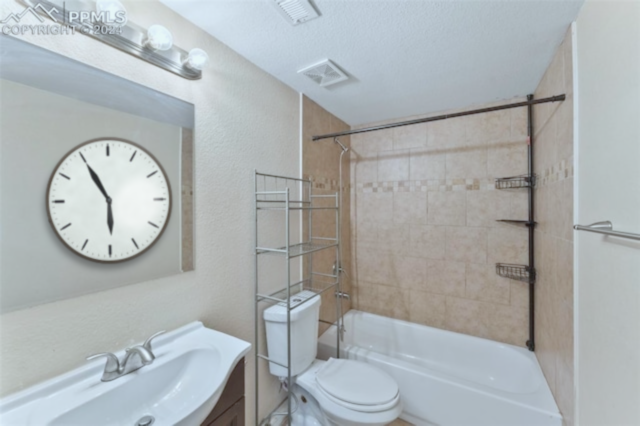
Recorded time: 5:55
